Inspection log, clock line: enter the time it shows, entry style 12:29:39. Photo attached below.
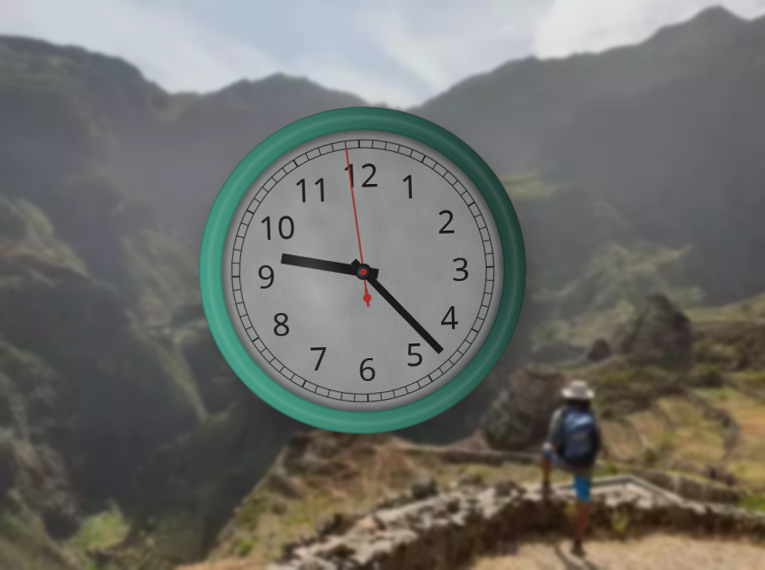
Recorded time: 9:22:59
